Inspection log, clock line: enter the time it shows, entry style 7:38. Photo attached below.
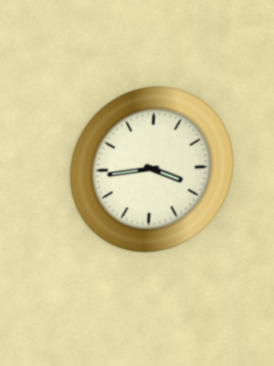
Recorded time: 3:44
